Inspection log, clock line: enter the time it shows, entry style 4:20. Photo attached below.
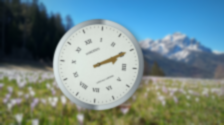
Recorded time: 3:15
